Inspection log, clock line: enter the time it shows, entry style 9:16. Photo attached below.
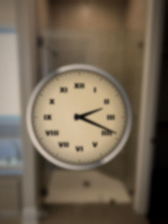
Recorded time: 2:19
